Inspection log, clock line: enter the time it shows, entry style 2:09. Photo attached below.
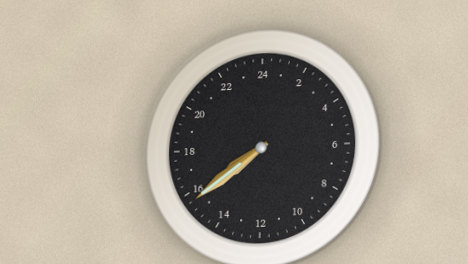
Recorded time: 15:39
